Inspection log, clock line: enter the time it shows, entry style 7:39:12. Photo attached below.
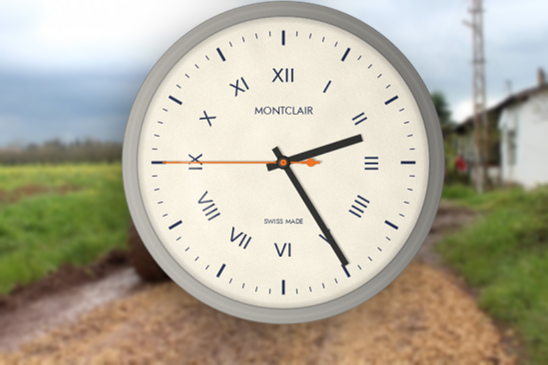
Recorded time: 2:24:45
